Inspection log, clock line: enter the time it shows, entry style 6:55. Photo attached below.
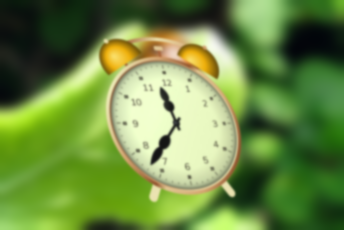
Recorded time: 11:37
